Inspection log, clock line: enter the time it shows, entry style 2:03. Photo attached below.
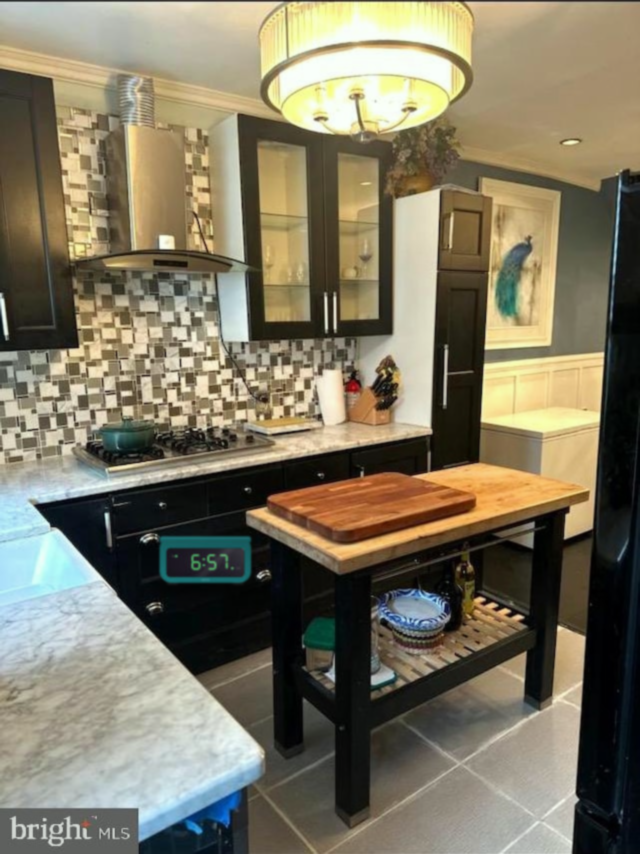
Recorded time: 6:57
